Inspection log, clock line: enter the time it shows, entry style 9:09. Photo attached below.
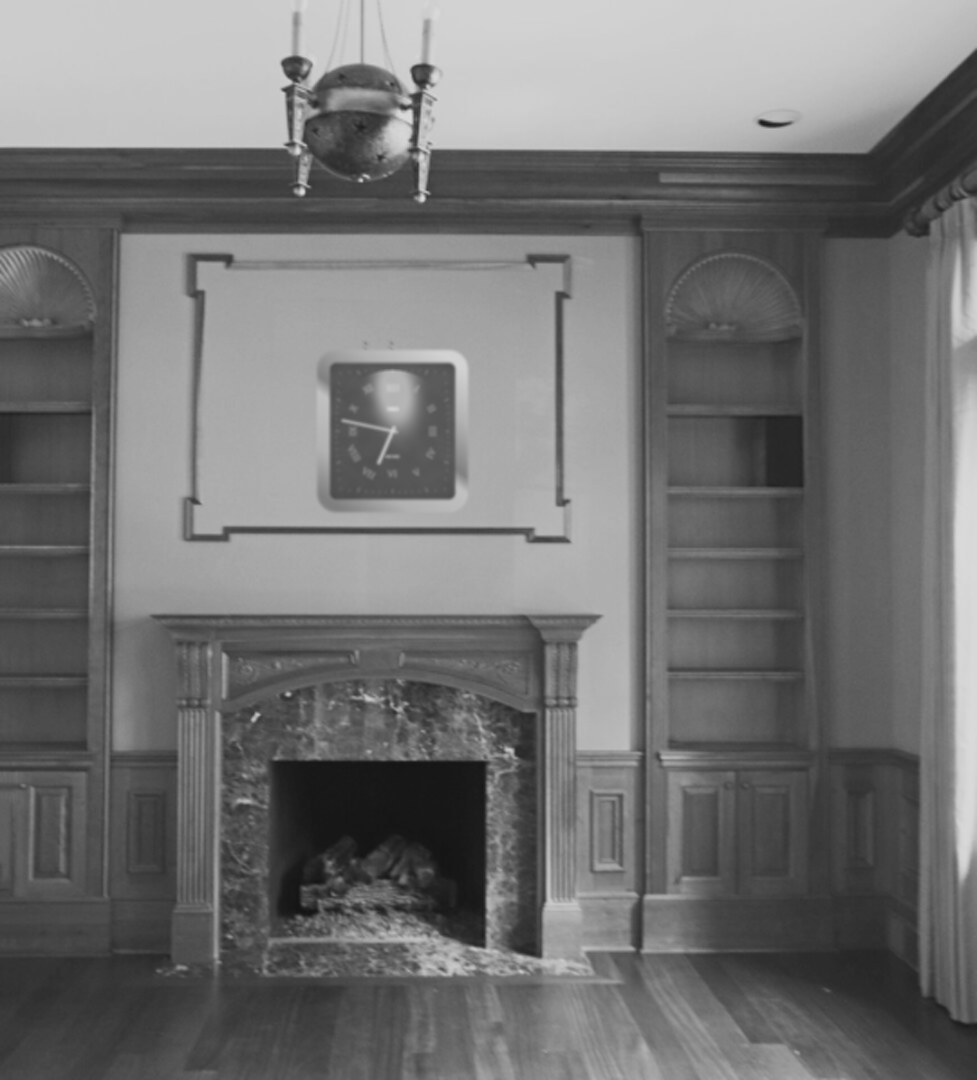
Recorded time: 6:47
